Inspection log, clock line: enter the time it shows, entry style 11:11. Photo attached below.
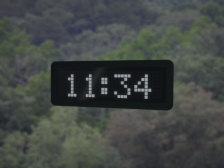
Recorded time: 11:34
